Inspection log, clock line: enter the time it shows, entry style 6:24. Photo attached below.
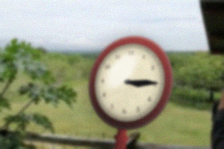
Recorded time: 3:15
